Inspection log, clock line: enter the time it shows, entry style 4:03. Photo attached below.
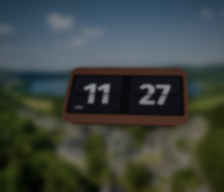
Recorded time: 11:27
